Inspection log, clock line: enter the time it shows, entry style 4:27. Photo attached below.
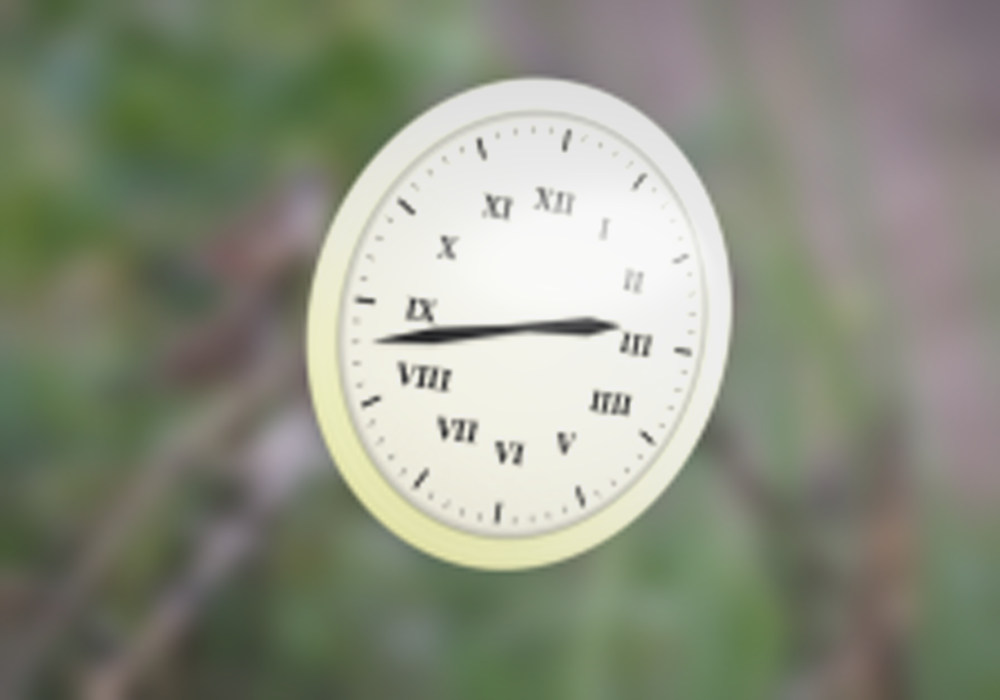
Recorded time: 2:43
